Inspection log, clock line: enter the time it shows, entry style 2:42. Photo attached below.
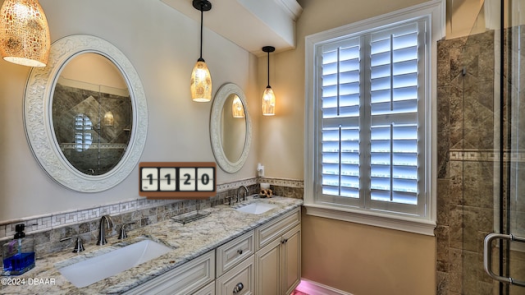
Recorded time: 11:20
